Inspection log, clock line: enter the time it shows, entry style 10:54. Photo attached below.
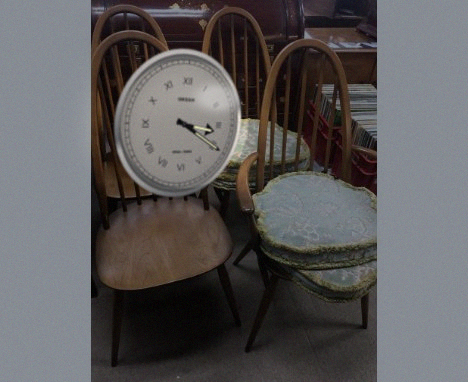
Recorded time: 3:20
